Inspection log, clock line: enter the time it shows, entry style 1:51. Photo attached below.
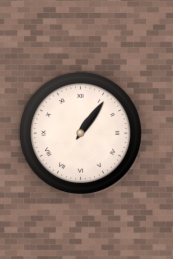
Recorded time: 1:06
